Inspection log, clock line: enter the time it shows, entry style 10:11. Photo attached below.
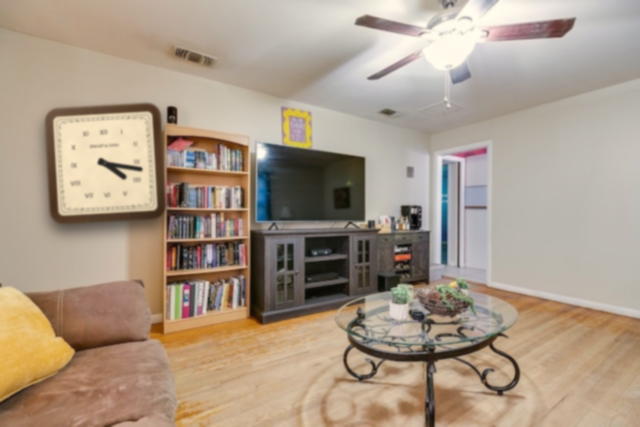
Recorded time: 4:17
